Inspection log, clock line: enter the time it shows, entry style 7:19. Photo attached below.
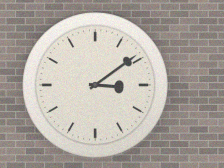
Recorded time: 3:09
